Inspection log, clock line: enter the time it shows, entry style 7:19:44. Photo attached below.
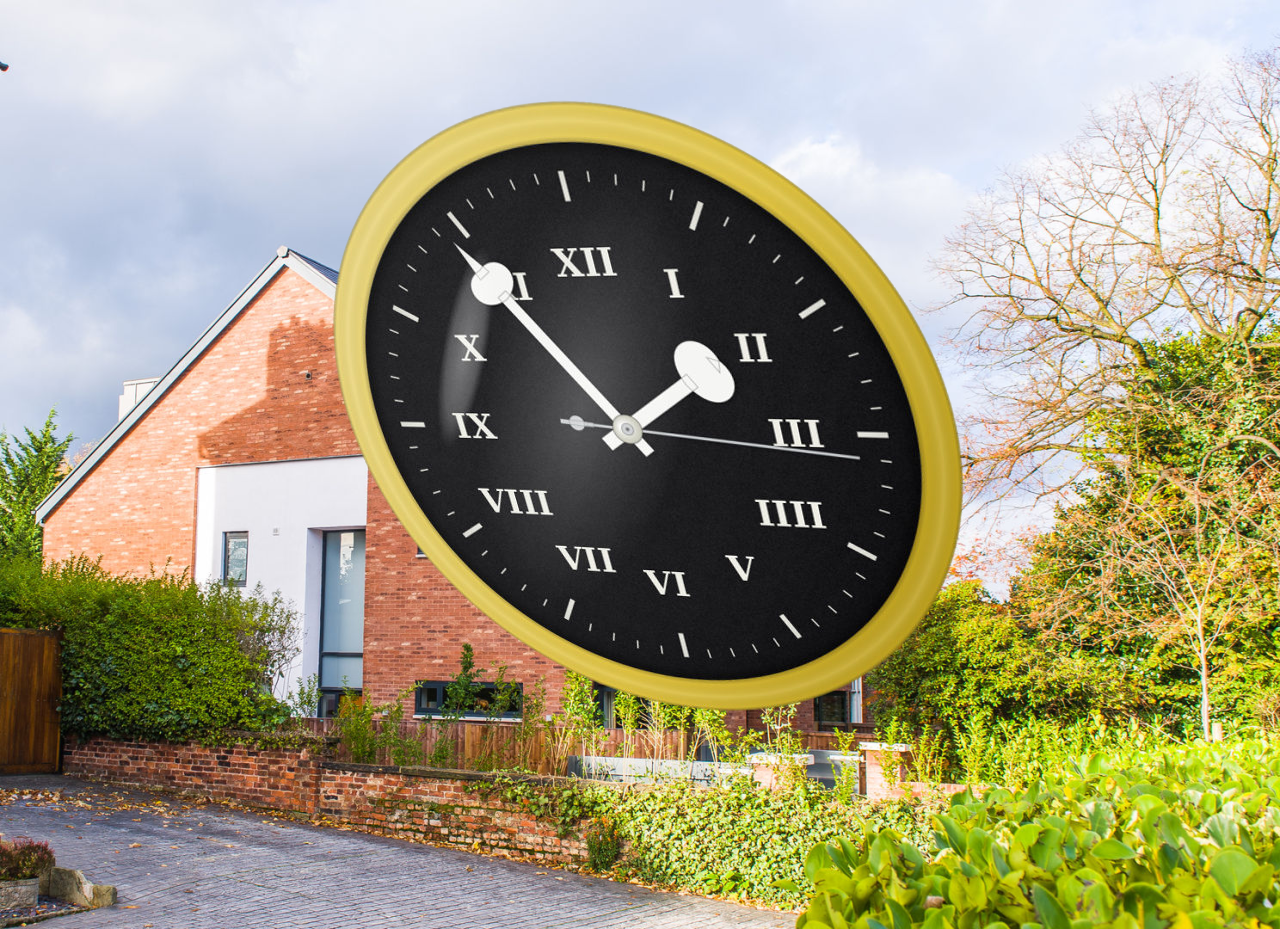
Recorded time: 1:54:16
